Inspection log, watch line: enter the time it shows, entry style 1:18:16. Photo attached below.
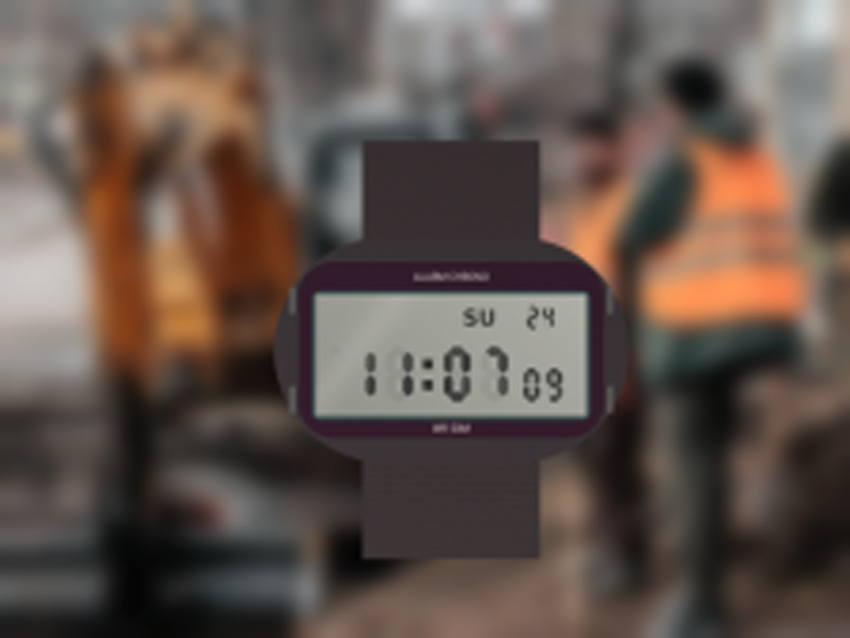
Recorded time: 11:07:09
